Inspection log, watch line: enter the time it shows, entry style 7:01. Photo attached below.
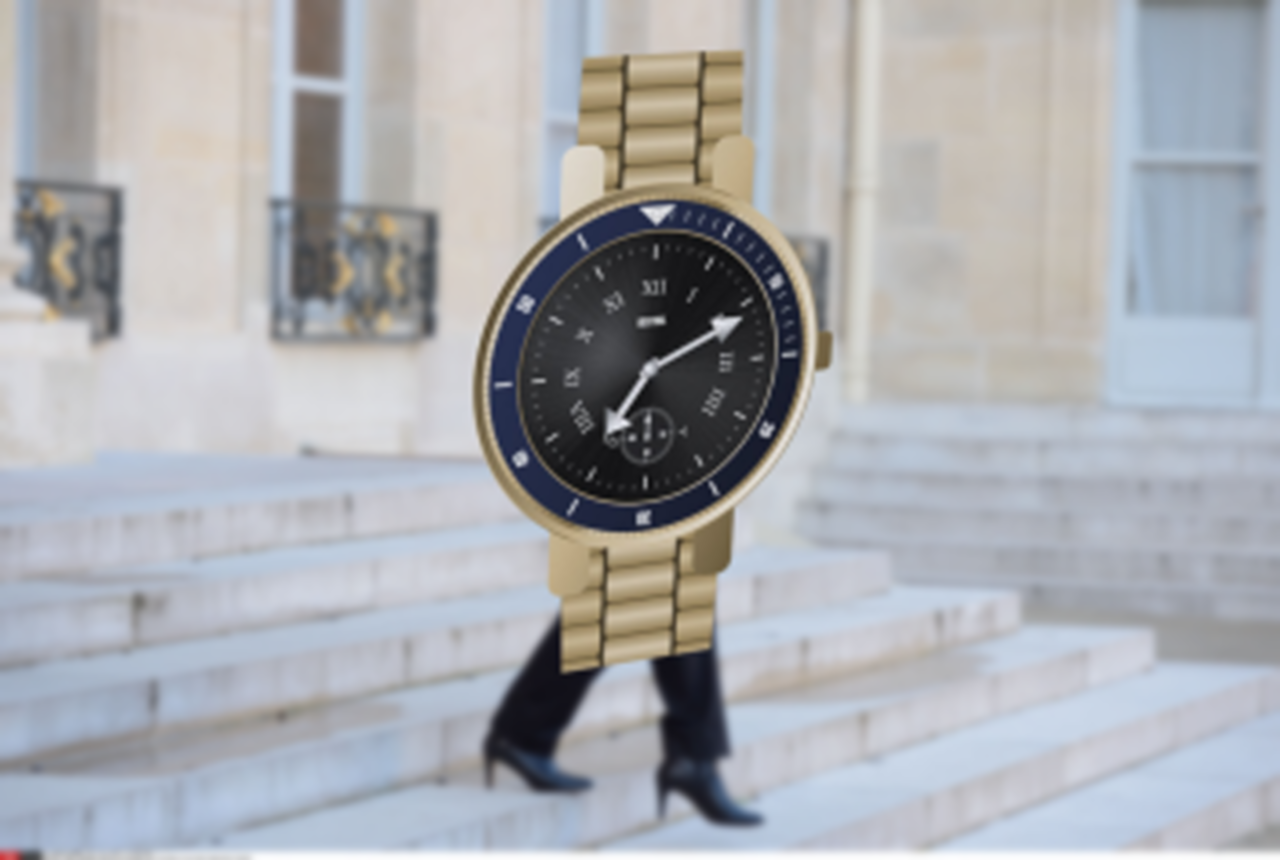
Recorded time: 7:11
